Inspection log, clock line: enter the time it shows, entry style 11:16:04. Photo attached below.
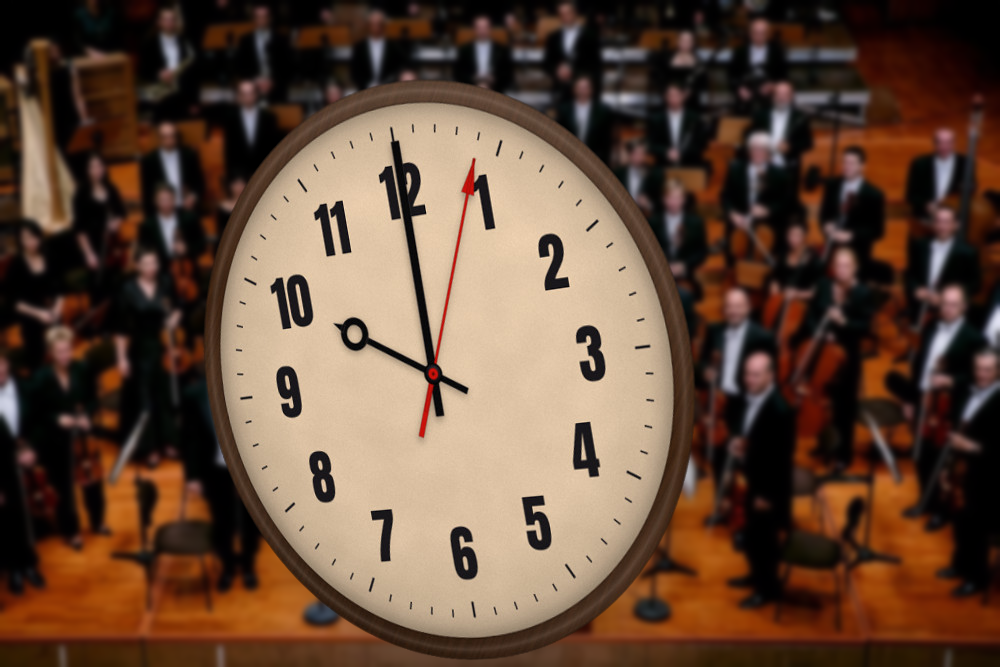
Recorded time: 10:00:04
